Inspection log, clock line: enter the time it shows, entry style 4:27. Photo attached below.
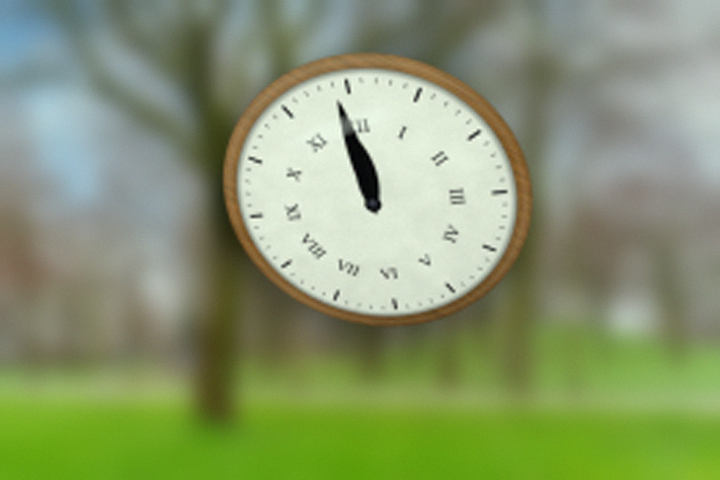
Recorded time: 11:59
